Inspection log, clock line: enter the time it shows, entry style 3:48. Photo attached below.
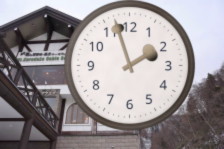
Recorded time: 1:57
